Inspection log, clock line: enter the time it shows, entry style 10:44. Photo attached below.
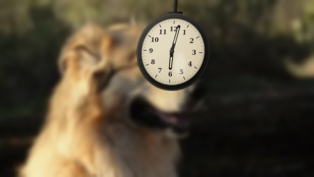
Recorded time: 6:02
